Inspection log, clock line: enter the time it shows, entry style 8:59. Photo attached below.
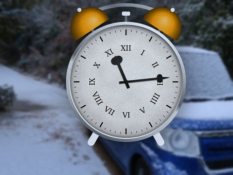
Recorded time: 11:14
